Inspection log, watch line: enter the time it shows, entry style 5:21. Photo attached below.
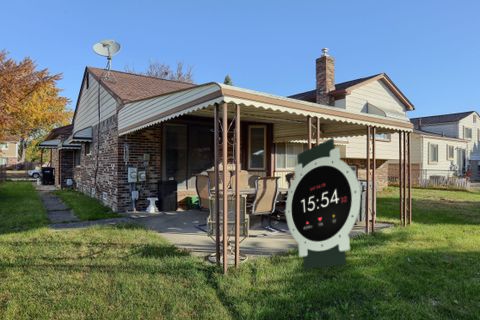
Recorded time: 15:54
